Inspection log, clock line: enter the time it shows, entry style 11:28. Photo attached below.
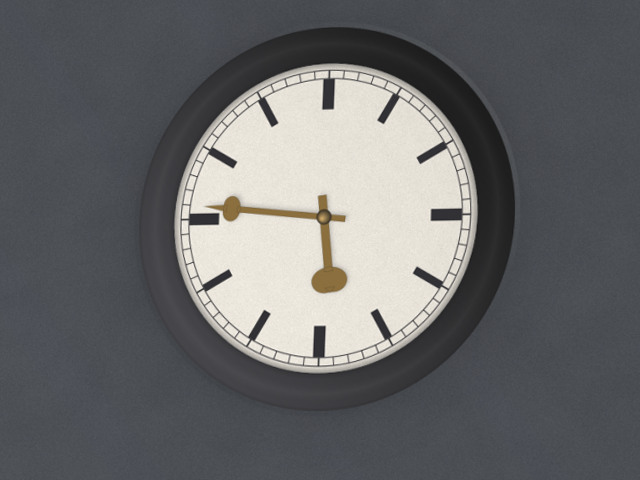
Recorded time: 5:46
